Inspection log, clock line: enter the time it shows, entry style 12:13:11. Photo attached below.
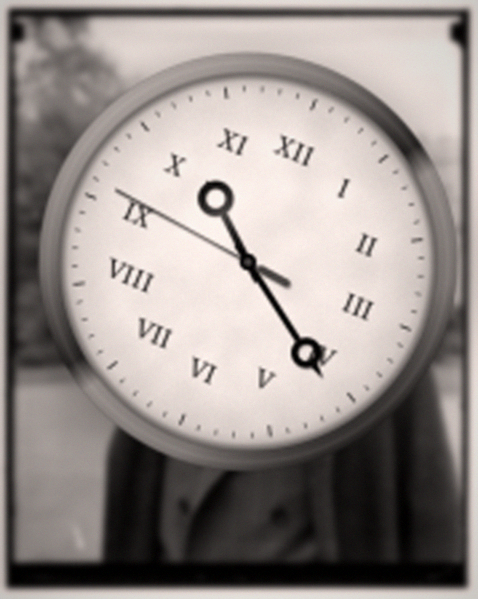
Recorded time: 10:20:46
